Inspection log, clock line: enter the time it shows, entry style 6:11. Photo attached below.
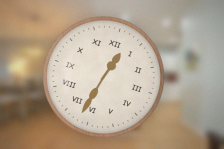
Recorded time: 12:32
